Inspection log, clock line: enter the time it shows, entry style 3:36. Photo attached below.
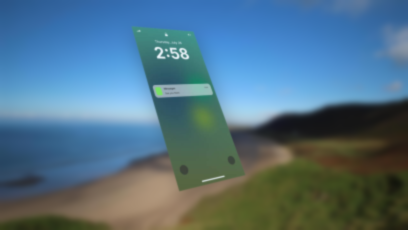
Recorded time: 2:58
